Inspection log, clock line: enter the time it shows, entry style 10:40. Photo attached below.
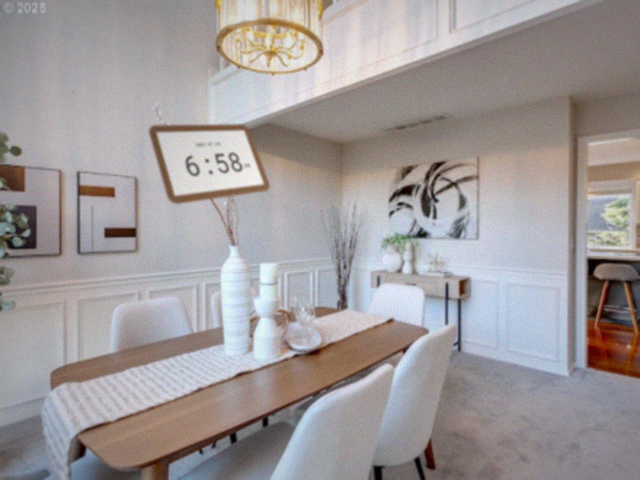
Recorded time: 6:58
